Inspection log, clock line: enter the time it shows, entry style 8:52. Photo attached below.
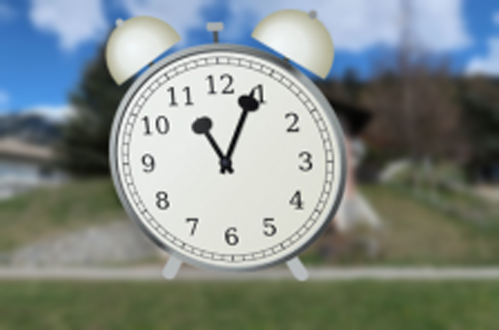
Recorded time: 11:04
